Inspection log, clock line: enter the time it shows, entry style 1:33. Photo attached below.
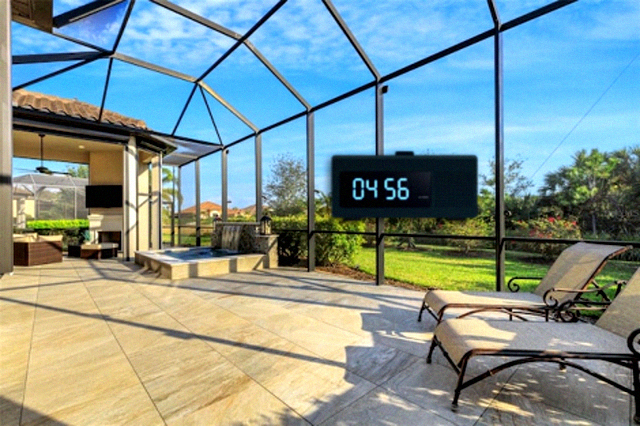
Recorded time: 4:56
